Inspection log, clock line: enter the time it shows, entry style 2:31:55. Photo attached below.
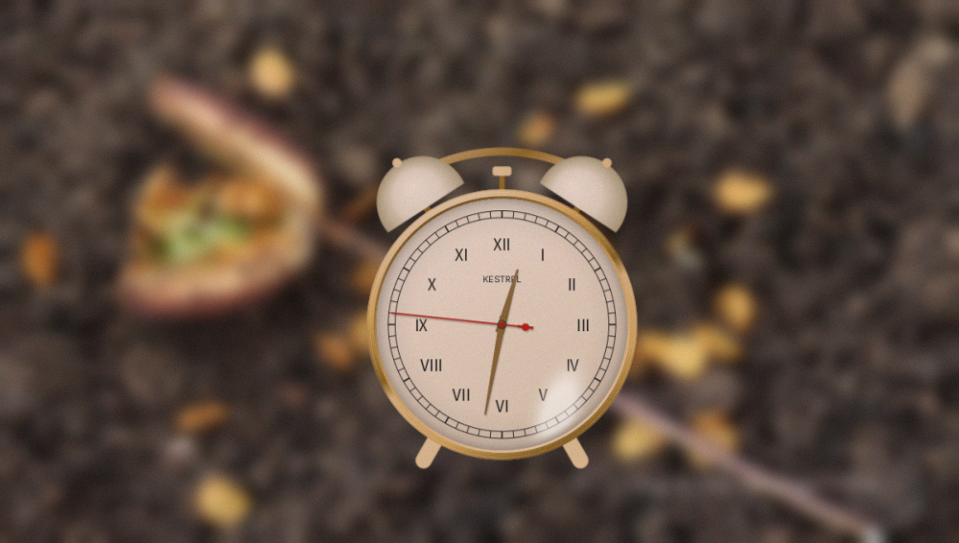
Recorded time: 12:31:46
